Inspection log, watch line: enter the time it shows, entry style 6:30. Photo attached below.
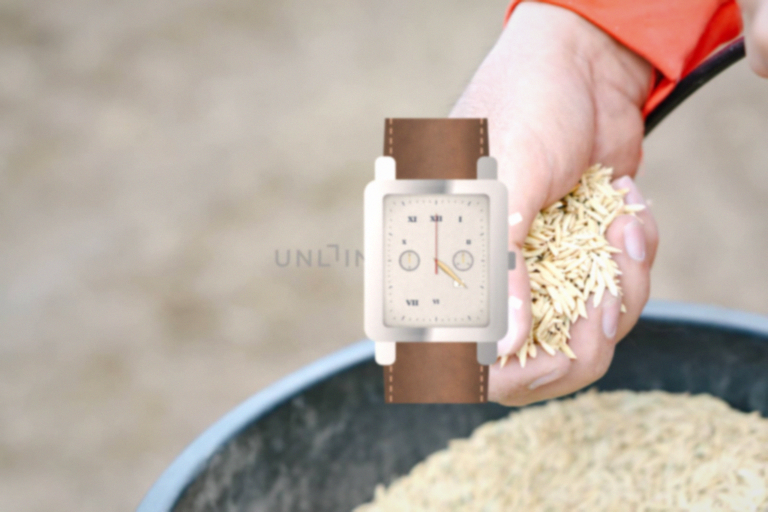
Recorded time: 4:22
